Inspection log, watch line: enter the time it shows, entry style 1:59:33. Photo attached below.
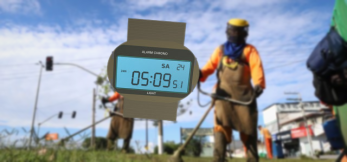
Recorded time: 5:09:51
